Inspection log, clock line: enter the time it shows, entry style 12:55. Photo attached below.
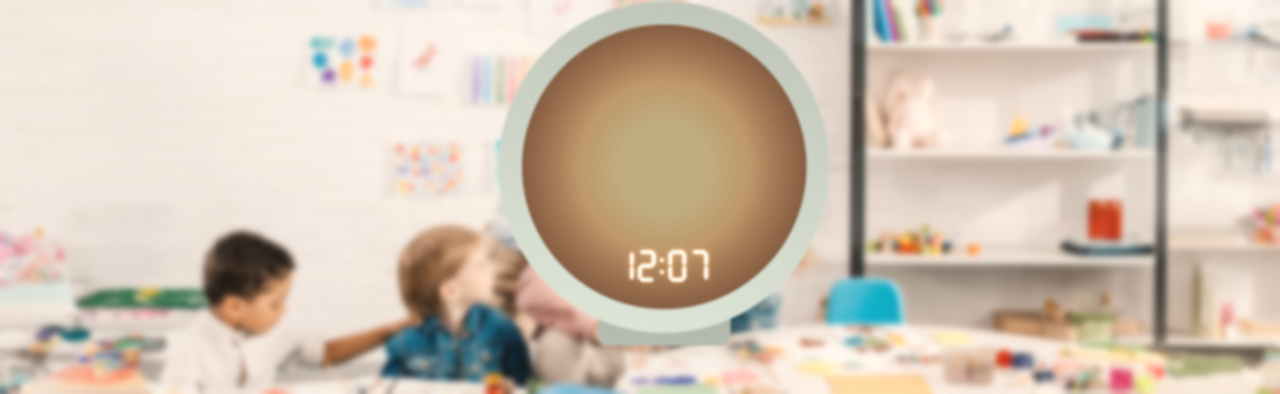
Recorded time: 12:07
